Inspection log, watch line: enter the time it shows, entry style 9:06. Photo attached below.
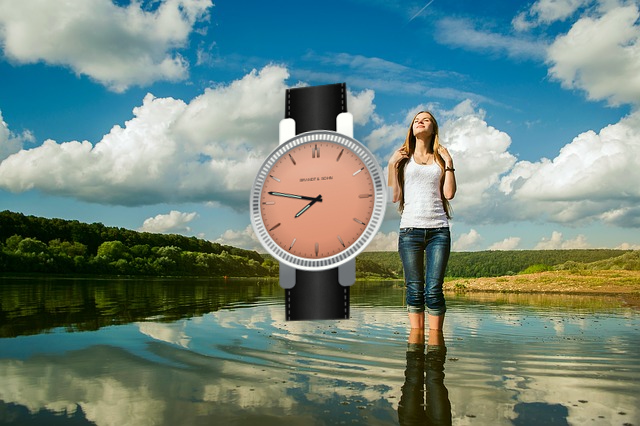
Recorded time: 7:47
